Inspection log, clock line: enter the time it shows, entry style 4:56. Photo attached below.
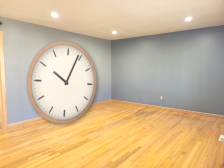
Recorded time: 10:04
